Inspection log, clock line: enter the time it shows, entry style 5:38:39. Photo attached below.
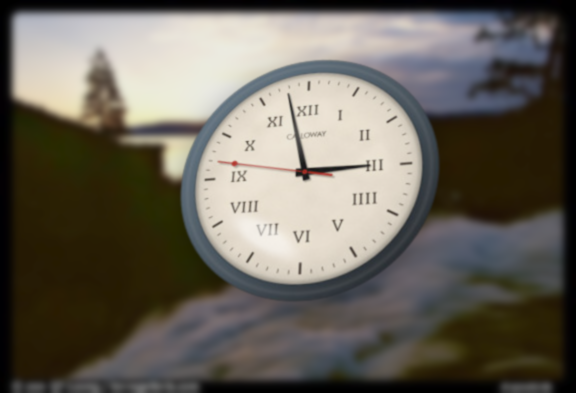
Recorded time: 2:57:47
